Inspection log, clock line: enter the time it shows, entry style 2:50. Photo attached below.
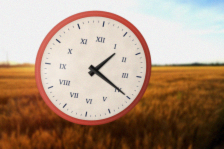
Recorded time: 1:20
